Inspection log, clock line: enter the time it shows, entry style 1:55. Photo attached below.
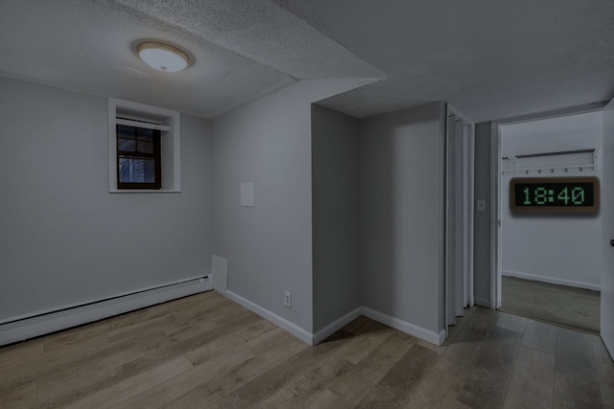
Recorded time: 18:40
